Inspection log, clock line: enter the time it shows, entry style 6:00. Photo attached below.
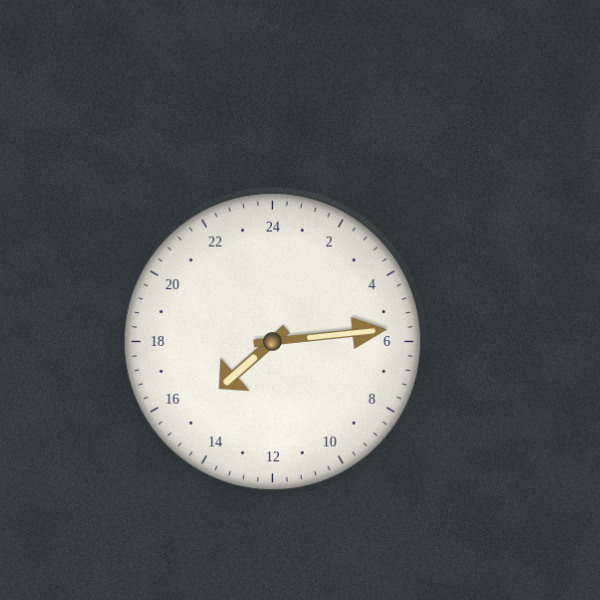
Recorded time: 15:14
